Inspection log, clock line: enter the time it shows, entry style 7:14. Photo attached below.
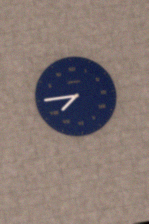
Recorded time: 7:45
